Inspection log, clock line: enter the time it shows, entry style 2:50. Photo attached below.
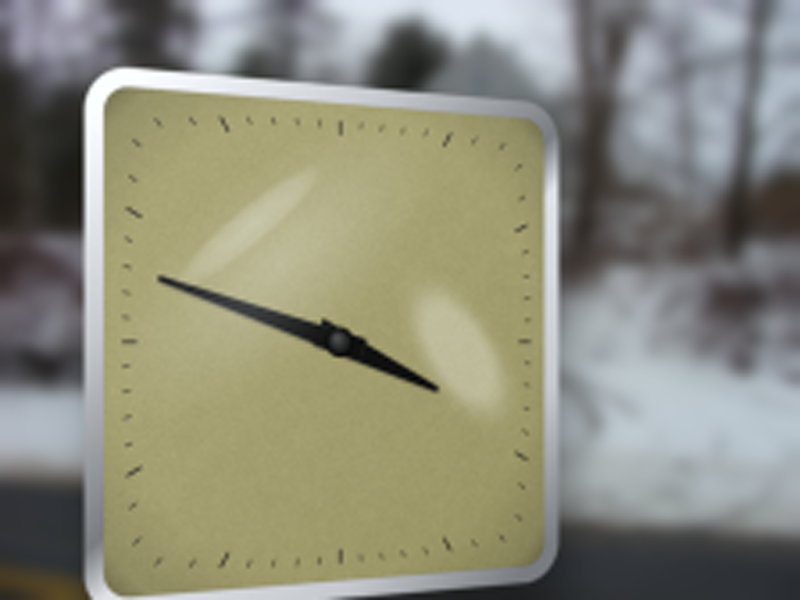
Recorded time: 3:48
